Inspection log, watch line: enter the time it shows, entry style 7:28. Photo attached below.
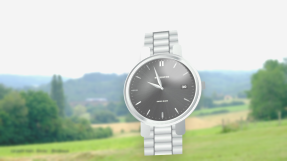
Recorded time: 9:57
